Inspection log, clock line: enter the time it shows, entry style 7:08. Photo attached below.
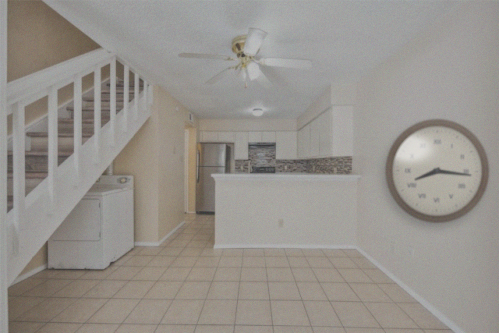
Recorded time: 8:16
